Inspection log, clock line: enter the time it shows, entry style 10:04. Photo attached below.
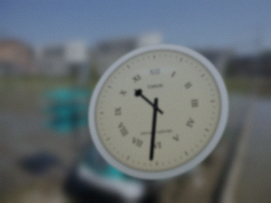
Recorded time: 10:31
